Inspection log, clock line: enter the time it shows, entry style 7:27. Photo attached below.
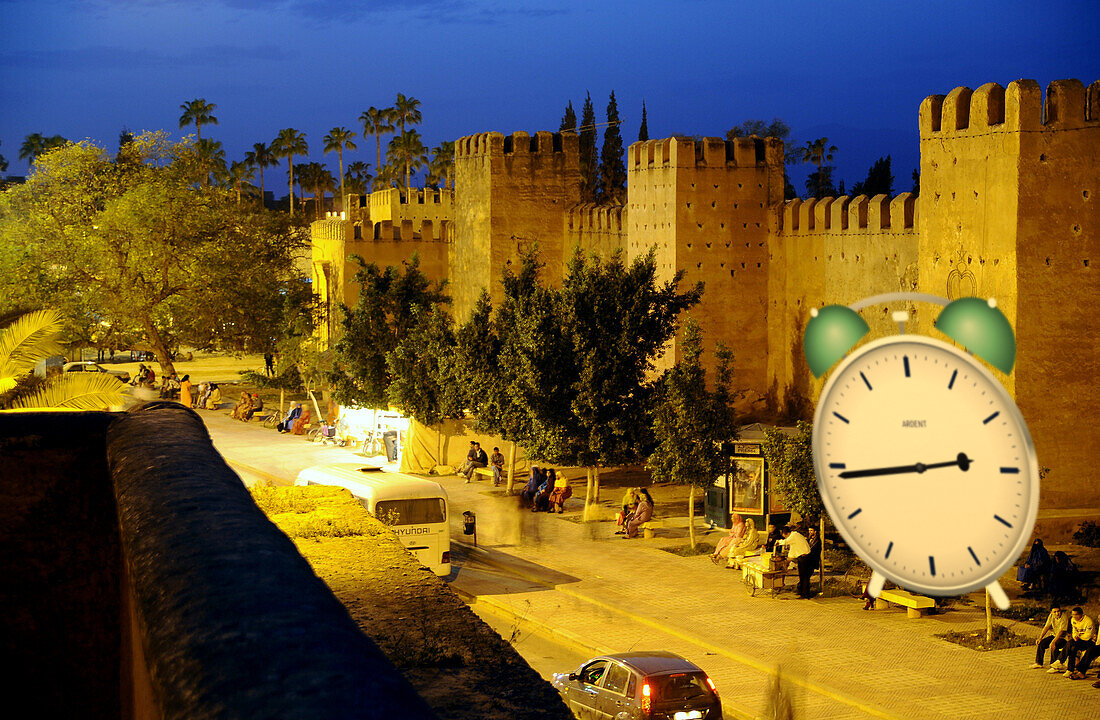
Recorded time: 2:44
